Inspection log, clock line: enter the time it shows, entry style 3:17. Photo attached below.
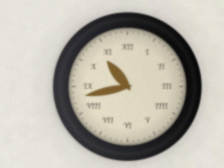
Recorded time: 10:43
